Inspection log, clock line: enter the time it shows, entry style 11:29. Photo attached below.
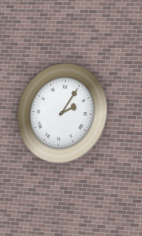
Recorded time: 2:05
